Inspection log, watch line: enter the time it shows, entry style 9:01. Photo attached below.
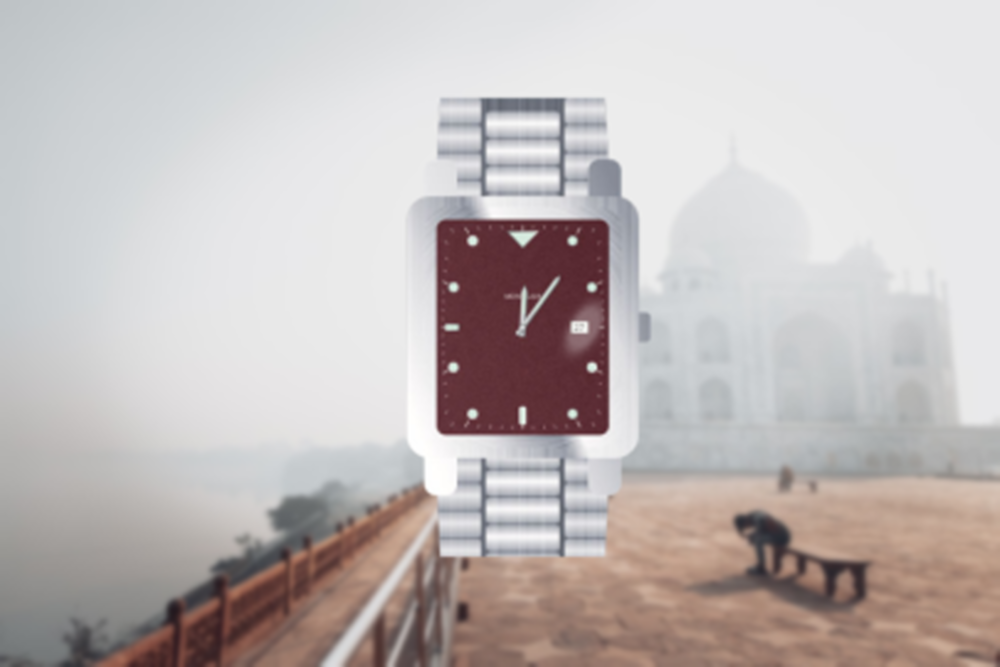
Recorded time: 12:06
